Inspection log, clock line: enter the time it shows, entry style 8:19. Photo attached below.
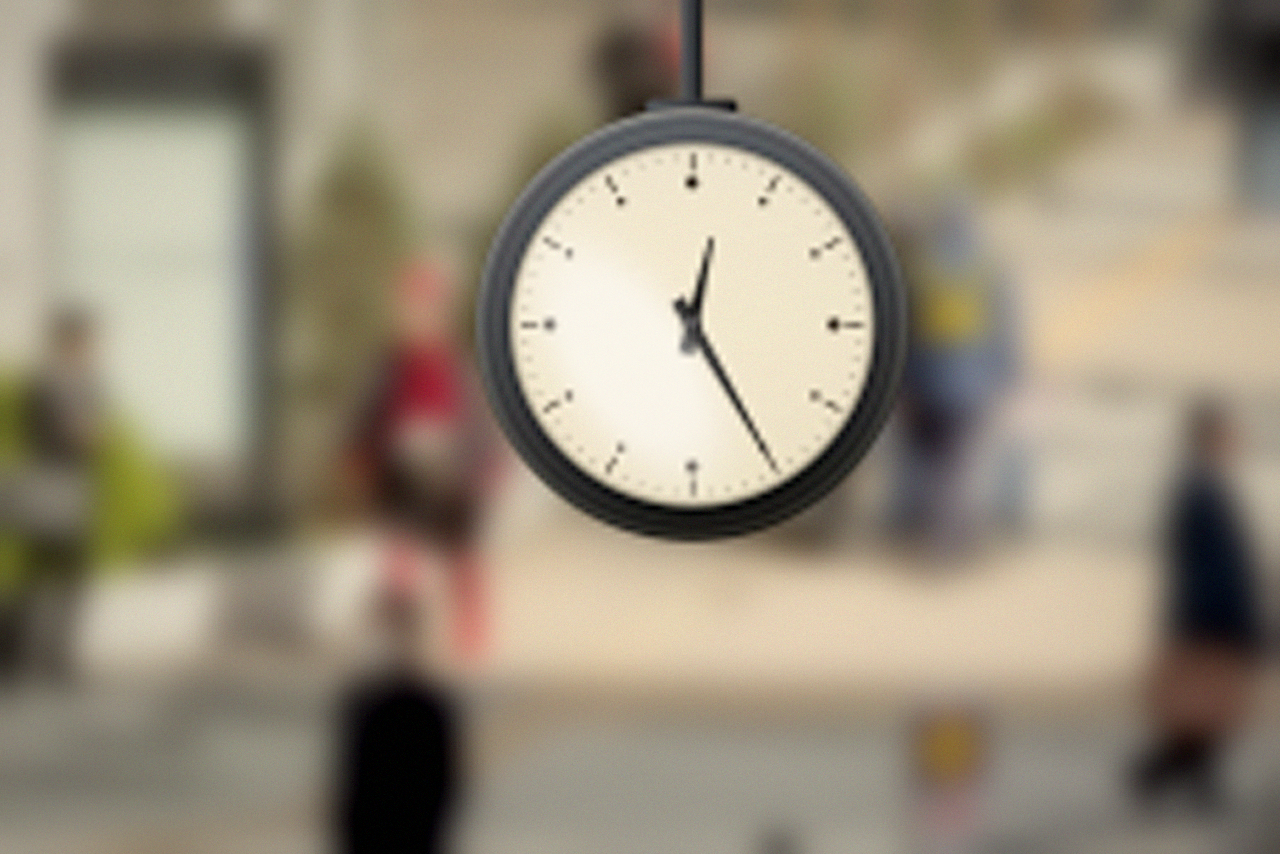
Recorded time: 12:25
